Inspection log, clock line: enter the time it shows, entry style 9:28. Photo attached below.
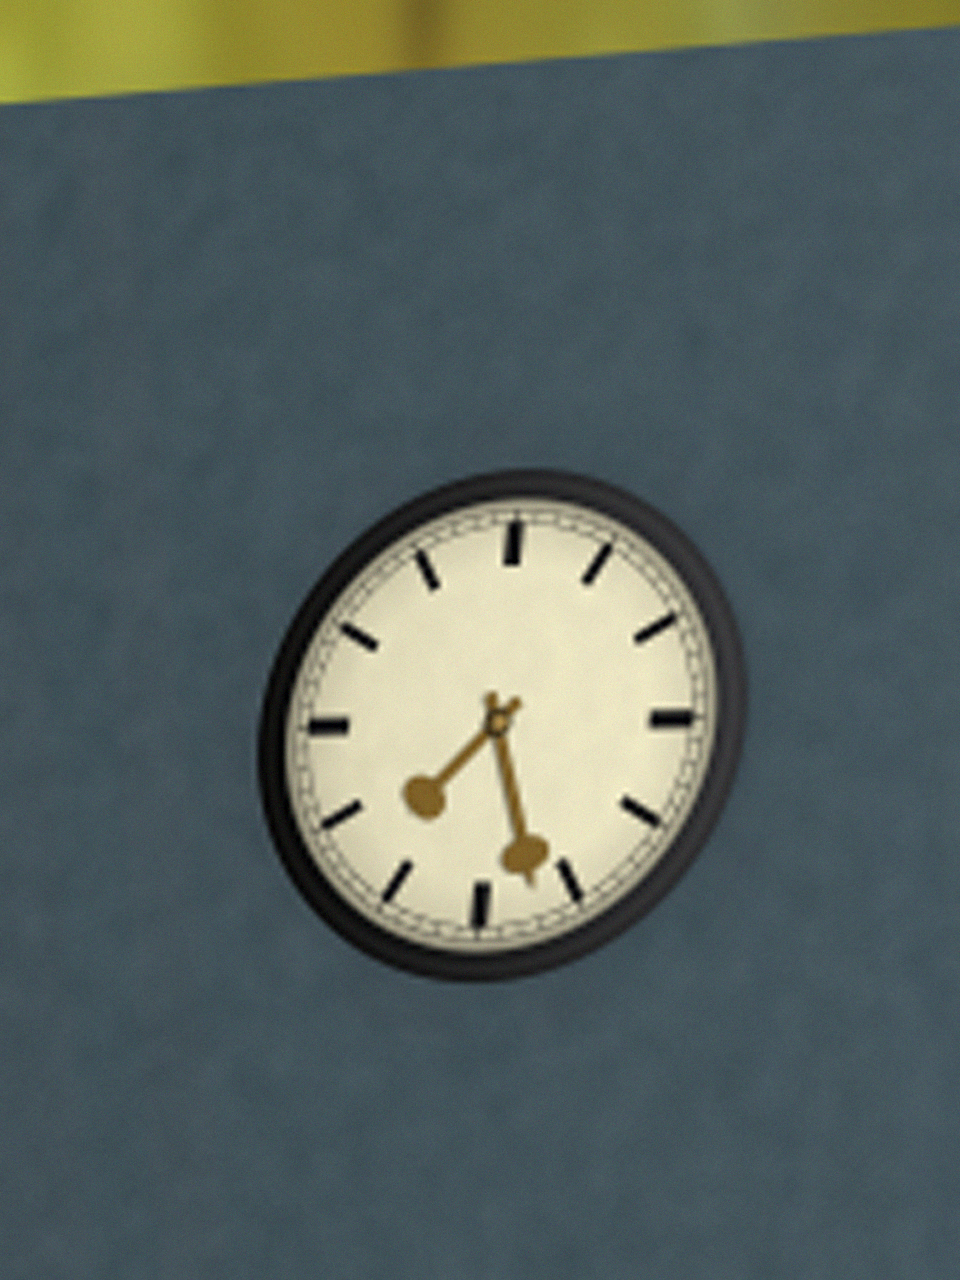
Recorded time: 7:27
